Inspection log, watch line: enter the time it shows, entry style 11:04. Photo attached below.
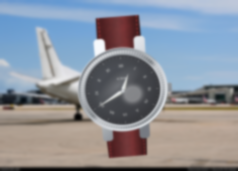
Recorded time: 12:40
